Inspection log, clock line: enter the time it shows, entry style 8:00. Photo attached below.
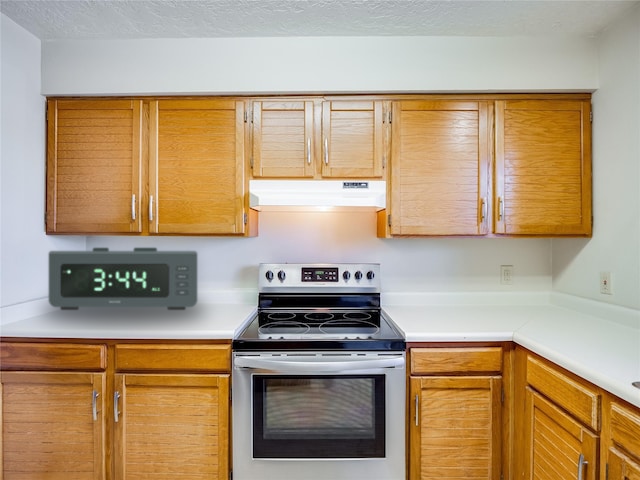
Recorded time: 3:44
